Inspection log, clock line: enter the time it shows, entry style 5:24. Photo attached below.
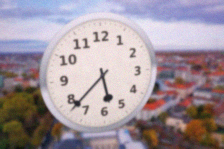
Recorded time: 5:38
